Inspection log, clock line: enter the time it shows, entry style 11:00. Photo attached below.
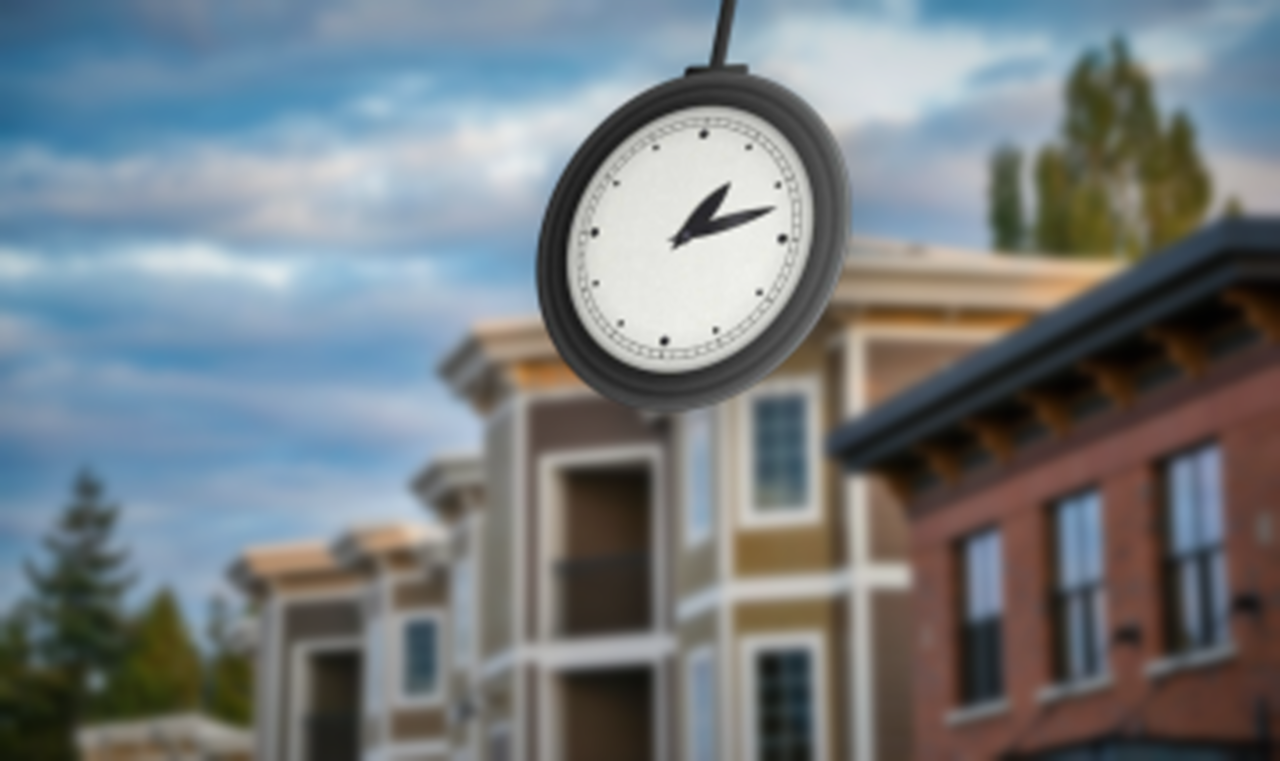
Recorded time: 1:12
